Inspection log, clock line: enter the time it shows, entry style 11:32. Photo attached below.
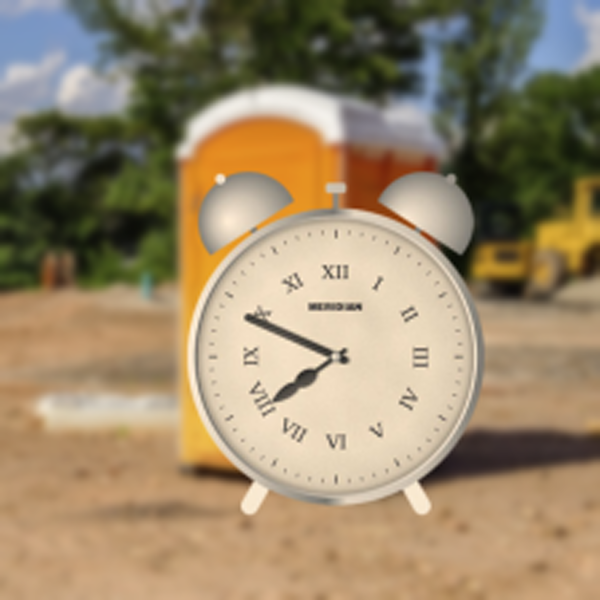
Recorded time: 7:49
